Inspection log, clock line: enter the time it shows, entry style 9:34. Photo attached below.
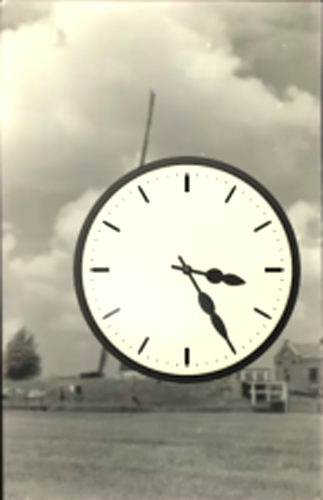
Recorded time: 3:25
